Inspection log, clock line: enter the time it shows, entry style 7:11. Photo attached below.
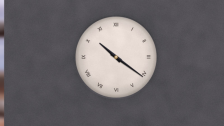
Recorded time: 10:21
